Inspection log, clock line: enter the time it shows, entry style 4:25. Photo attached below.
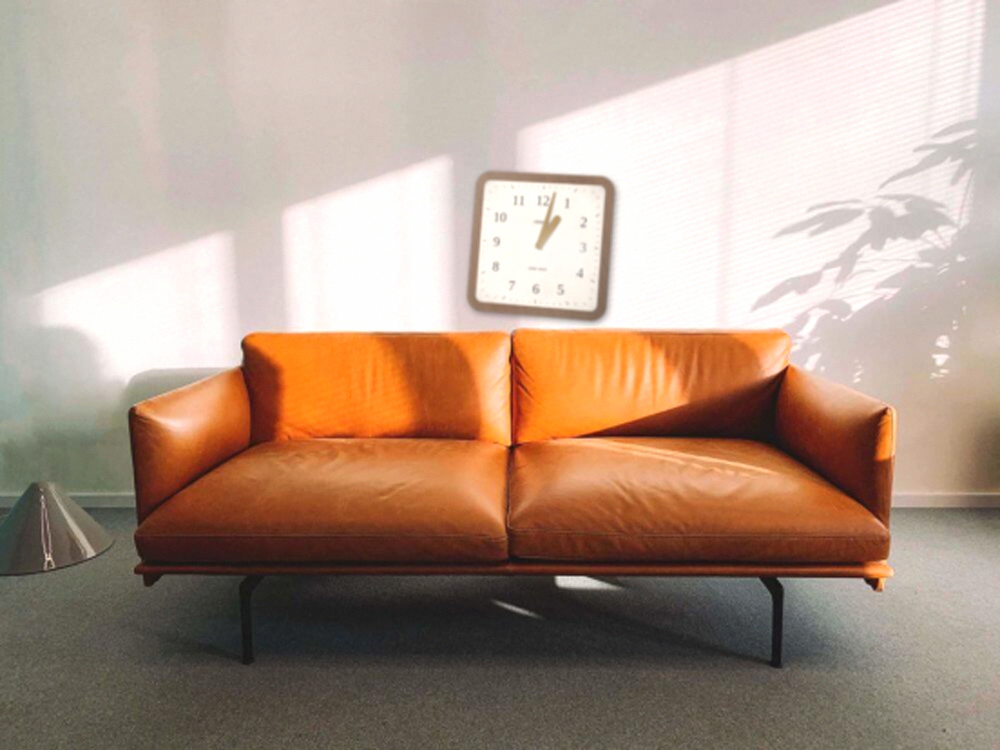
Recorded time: 1:02
